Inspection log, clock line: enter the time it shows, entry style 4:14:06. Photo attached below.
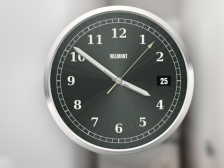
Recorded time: 3:51:07
